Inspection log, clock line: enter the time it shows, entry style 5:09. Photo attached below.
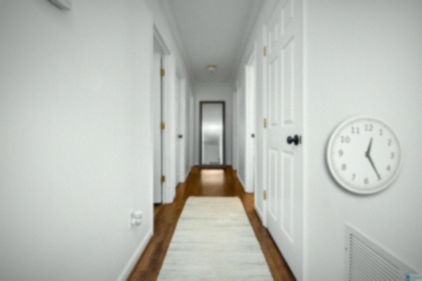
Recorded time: 12:25
